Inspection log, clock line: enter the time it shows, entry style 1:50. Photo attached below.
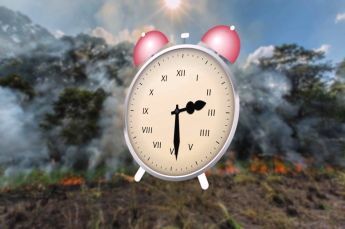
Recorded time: 2:29
